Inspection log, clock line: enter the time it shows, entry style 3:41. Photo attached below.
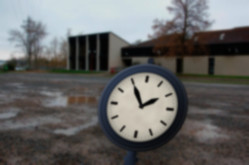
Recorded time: 1:55
